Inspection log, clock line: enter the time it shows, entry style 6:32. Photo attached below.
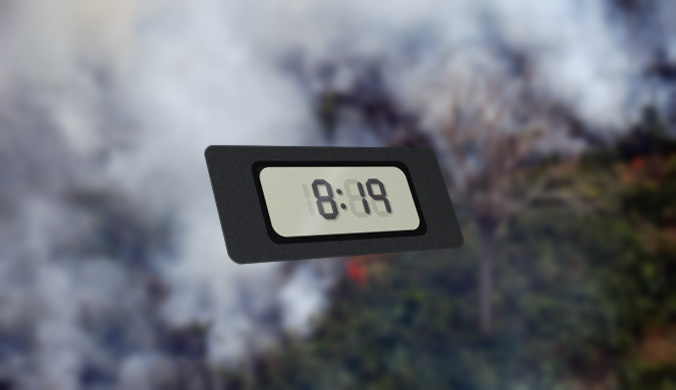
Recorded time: 8:19
